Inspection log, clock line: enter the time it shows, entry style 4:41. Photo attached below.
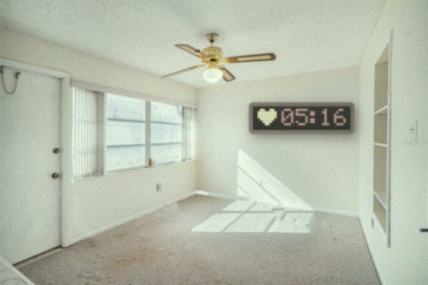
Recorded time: 5:16
